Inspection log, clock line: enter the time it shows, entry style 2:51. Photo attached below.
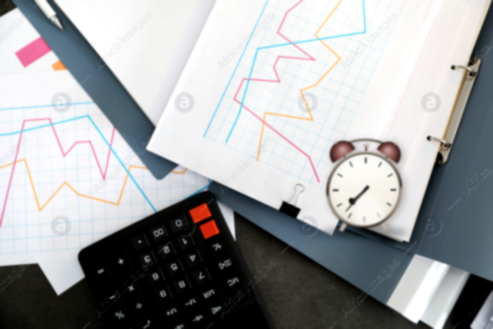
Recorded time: 7:37
